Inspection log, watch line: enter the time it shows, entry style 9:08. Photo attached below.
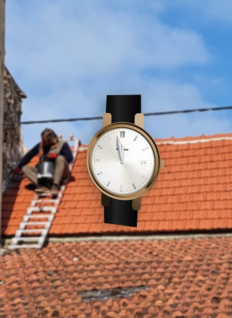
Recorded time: 11:58
